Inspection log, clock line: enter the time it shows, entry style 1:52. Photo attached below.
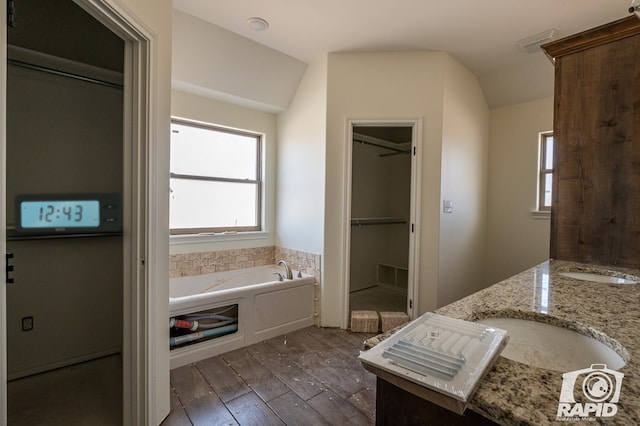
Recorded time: 12:43
